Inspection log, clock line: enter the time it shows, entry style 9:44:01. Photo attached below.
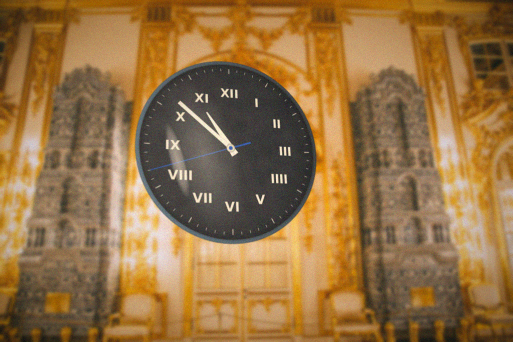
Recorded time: 10:51:42
